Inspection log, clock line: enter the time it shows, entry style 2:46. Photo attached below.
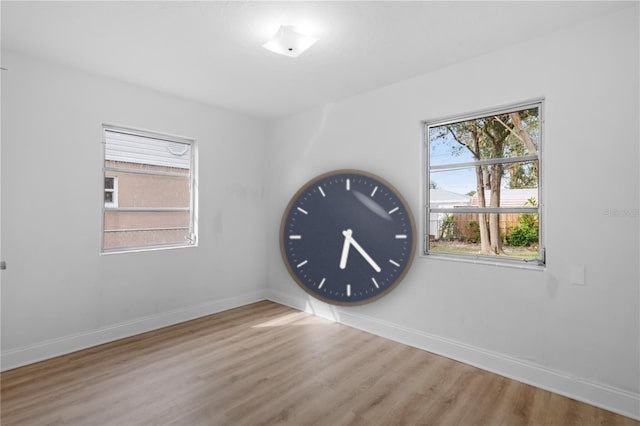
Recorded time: 6:23
